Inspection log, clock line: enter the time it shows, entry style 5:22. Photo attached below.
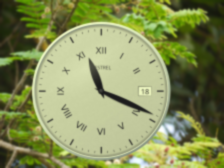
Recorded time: 11:19
